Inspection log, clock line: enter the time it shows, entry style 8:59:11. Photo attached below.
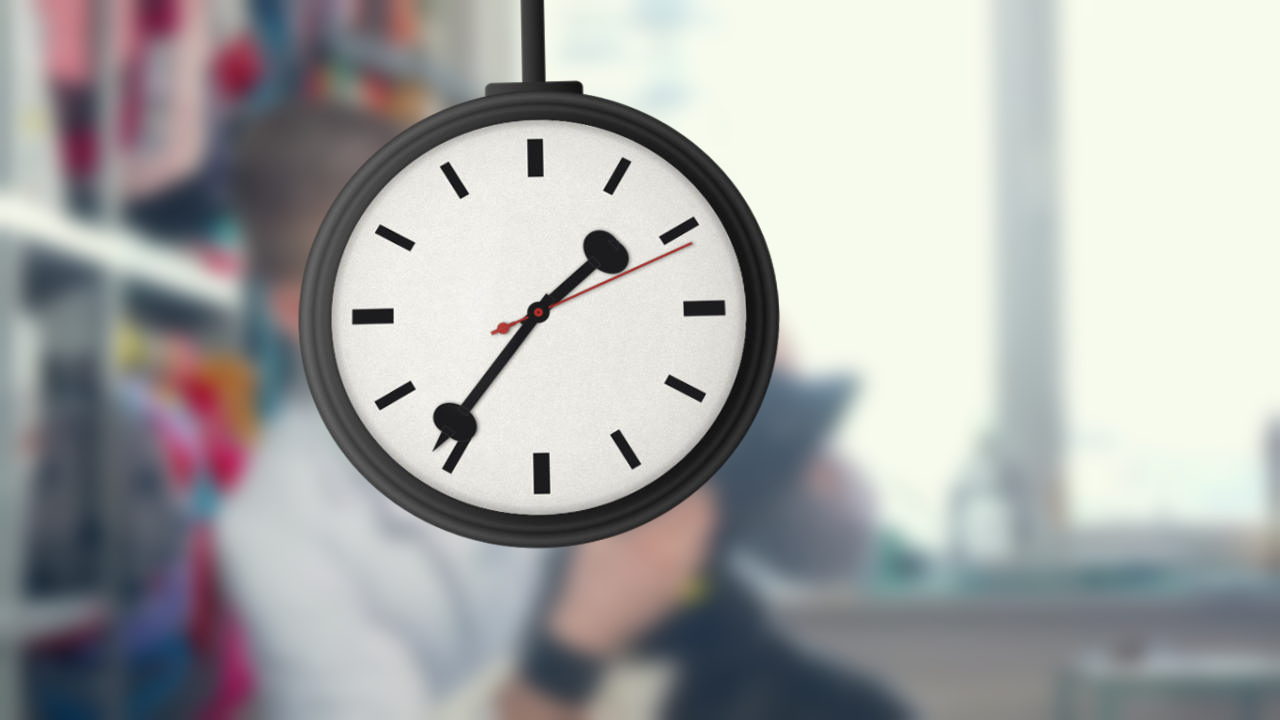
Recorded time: 1:36:11
